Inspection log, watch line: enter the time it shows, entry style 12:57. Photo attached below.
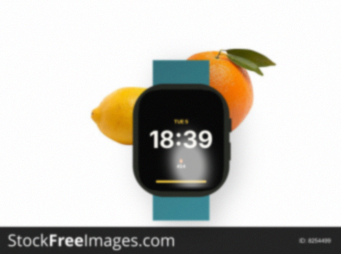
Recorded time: 18:39
